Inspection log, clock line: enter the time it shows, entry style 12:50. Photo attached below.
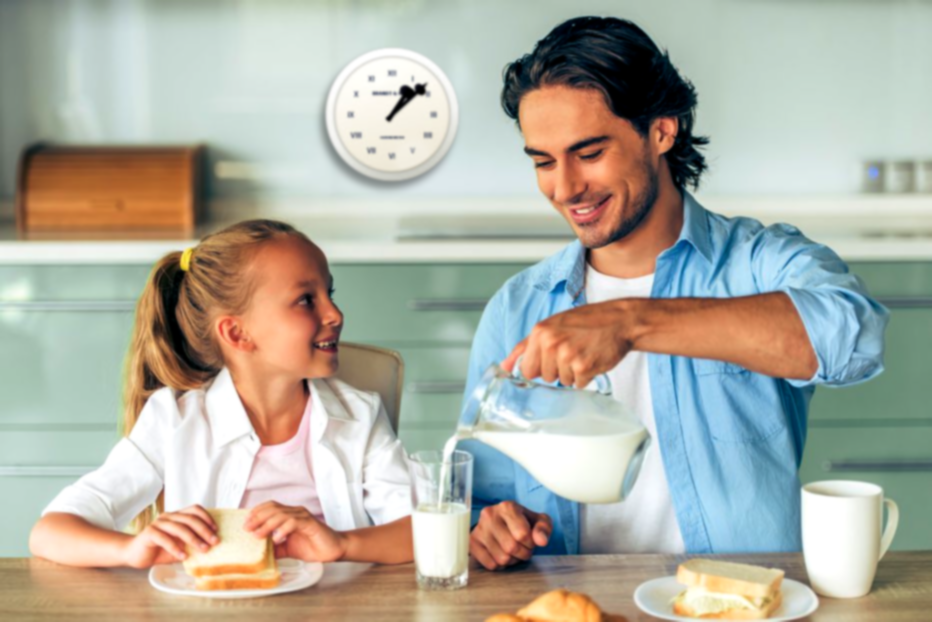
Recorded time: 1:08
